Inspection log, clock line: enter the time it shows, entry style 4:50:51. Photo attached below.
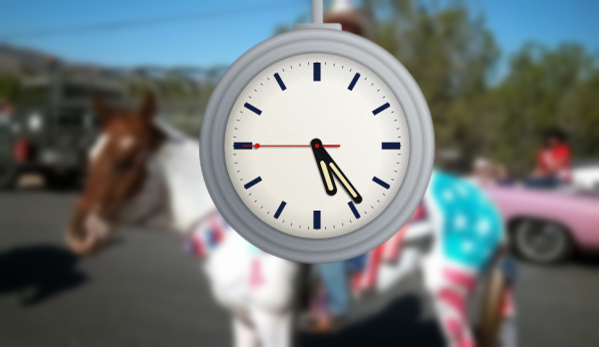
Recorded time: 5:23:45
